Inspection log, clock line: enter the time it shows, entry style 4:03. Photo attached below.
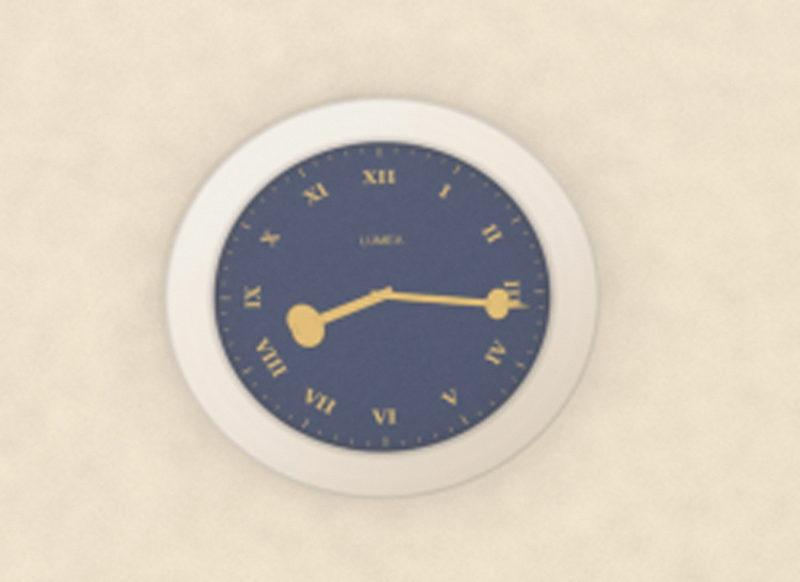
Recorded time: 8:16
